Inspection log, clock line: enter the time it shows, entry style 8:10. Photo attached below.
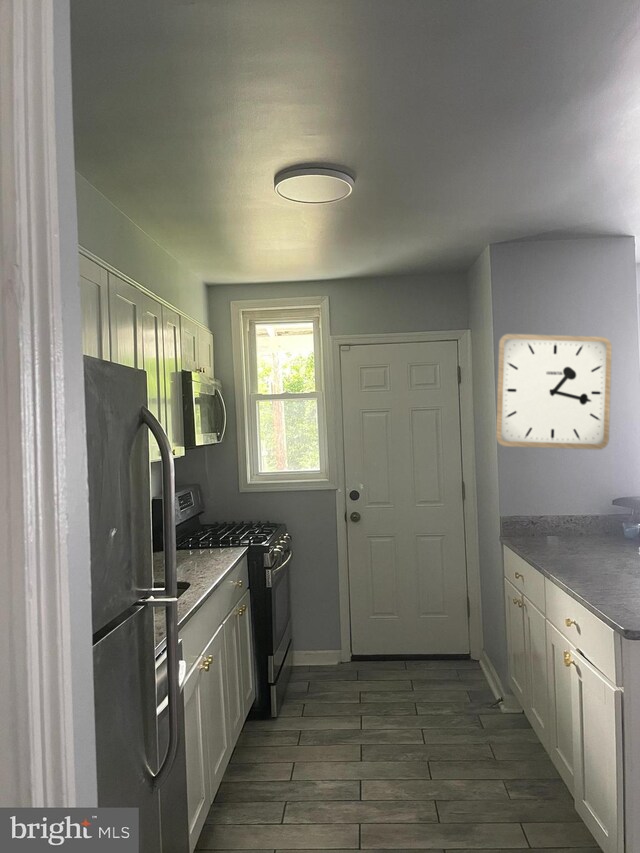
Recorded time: 1:17
